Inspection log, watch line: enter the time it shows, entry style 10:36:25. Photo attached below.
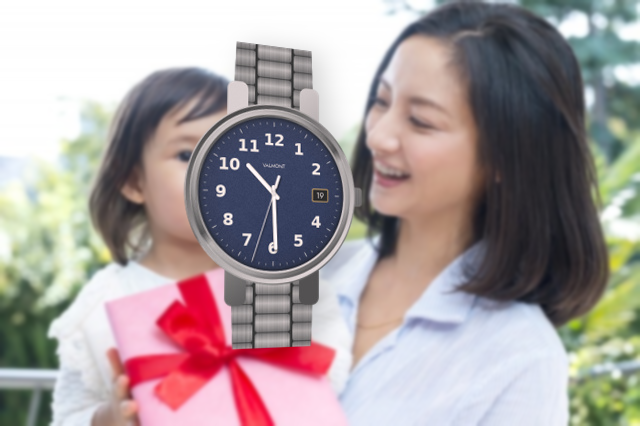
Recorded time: 10:29:33
